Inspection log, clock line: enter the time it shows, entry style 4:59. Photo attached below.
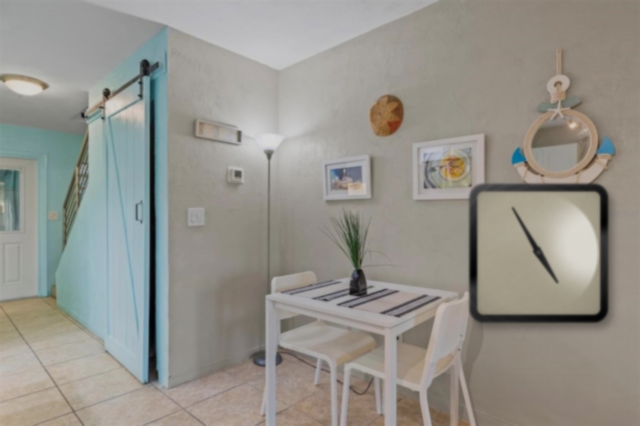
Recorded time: 4:55
